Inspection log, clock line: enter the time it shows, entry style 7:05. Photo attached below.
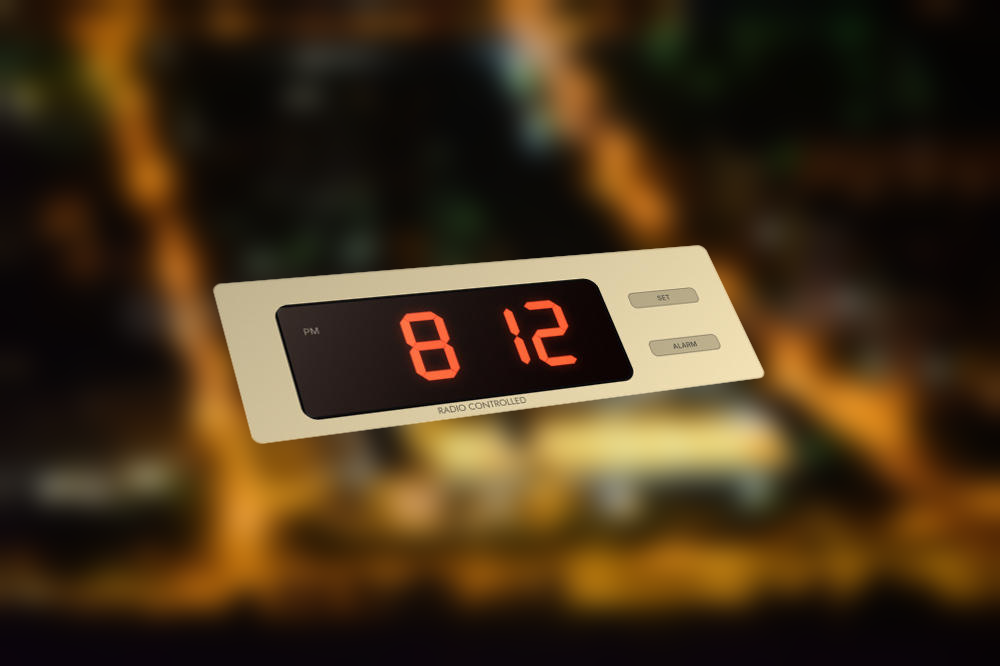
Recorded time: 8:12
